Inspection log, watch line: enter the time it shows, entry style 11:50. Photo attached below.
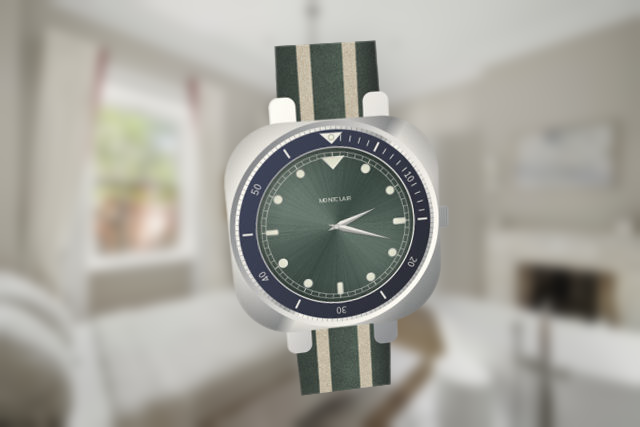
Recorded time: 2:18
